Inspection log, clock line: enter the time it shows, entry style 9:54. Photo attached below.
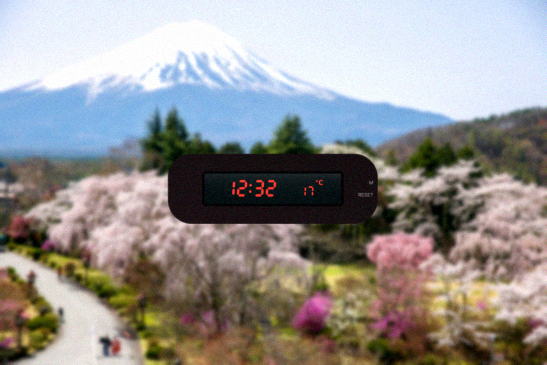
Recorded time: 12:32
